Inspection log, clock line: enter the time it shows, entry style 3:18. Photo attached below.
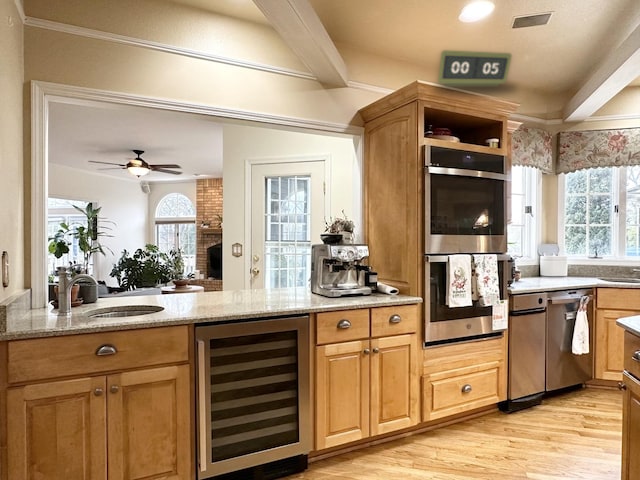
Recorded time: 0:05
